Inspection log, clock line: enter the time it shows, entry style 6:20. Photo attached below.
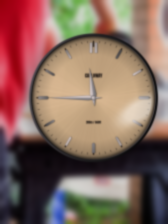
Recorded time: 11:45
